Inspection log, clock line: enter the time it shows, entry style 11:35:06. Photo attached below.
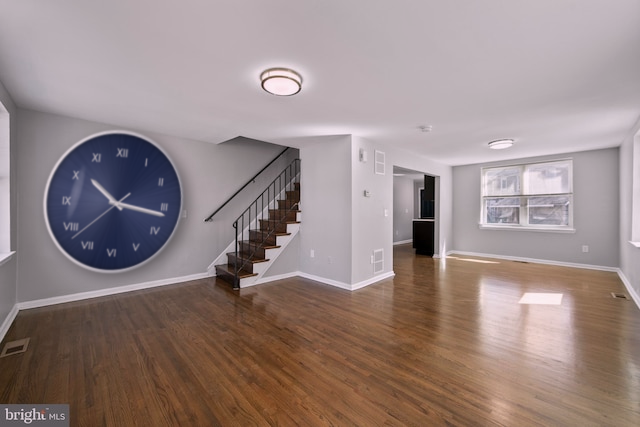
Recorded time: 10:16:38
